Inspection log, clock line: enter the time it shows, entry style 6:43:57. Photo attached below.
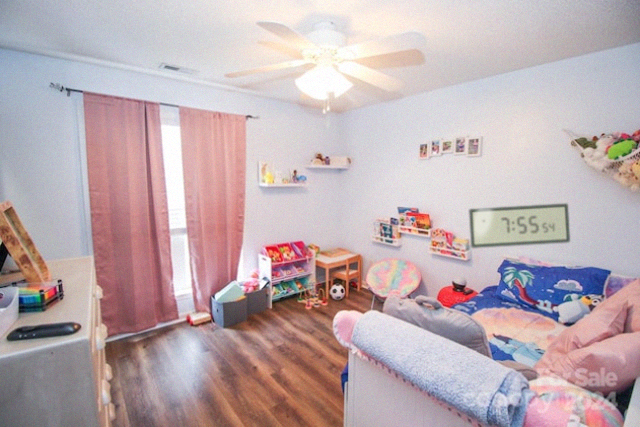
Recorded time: 7:55:54
